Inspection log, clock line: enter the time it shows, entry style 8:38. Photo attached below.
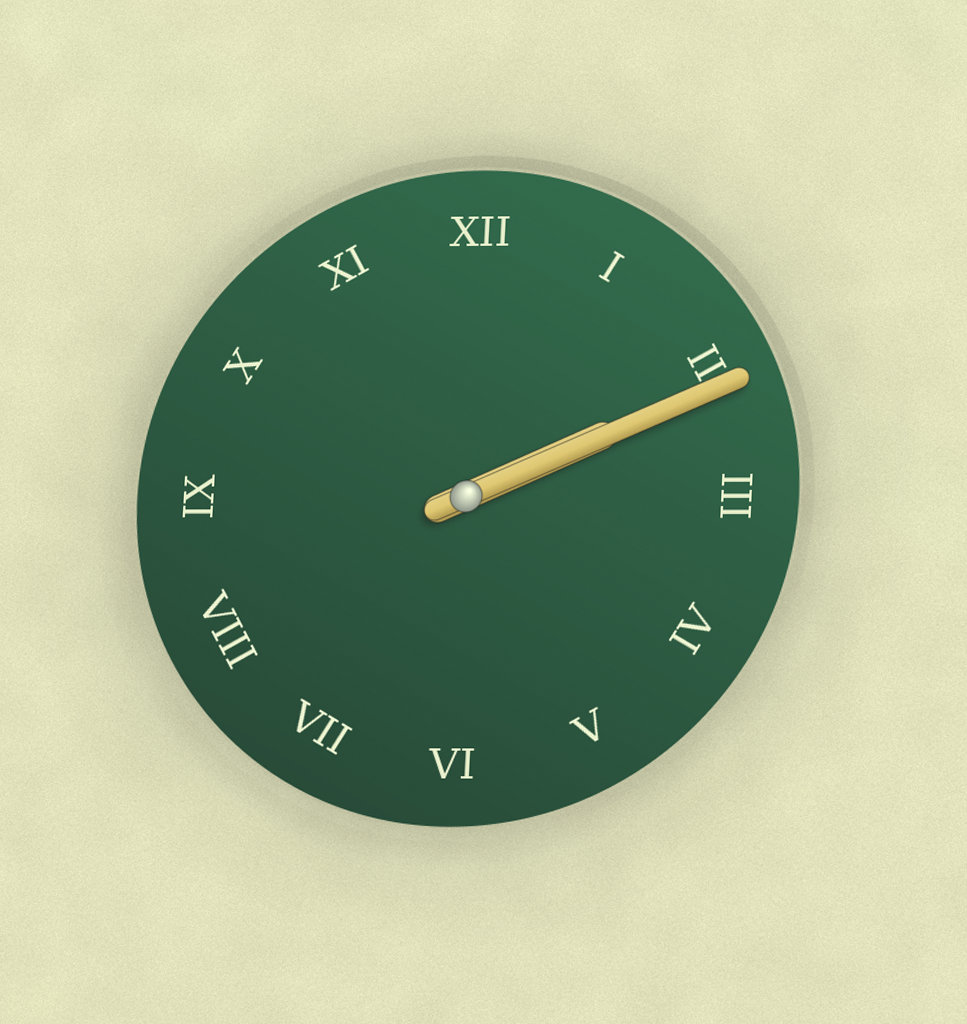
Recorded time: 2:11
